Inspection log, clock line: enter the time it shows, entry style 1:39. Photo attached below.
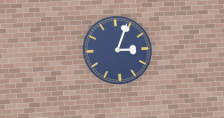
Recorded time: 3:04
